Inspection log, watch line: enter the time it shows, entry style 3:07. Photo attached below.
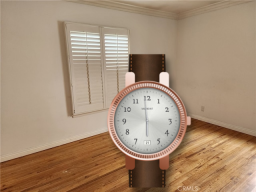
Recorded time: 5:59
